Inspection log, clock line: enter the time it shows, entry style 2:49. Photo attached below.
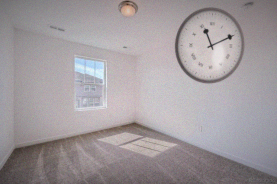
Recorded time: 11:11
